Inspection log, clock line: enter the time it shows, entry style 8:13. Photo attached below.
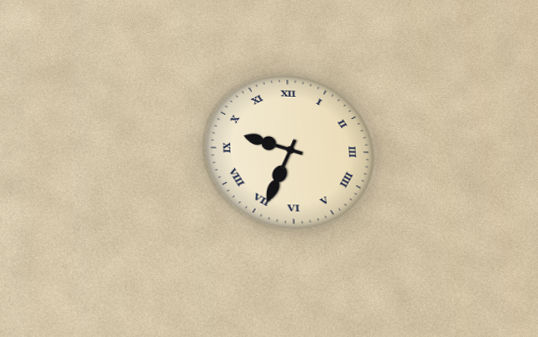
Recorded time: 9:34
